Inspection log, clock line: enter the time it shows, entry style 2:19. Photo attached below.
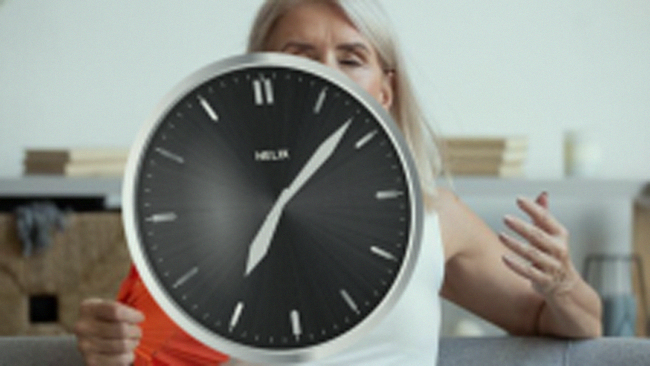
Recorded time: 7:08
